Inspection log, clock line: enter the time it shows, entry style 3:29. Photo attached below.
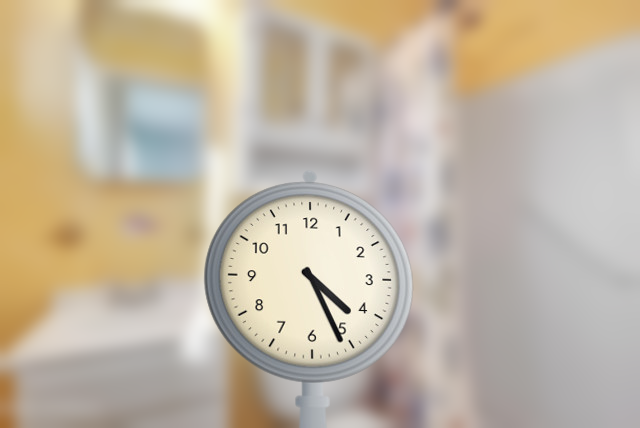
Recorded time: 4:26
